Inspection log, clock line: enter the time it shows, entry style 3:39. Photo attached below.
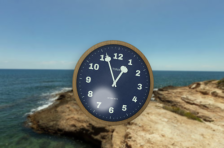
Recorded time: 12:56
